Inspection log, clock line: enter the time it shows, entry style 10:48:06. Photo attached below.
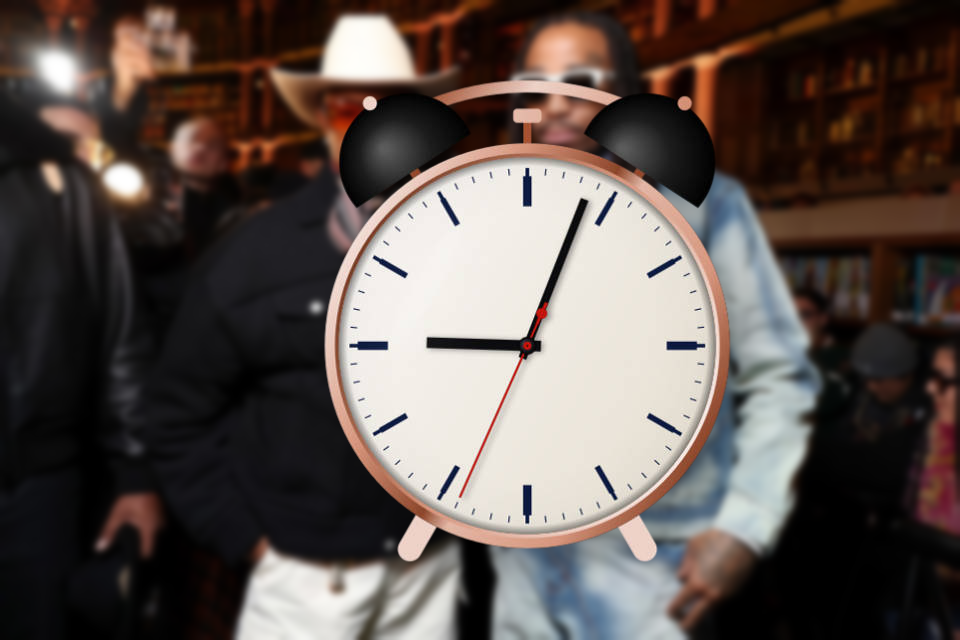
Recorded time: 9:03:34
